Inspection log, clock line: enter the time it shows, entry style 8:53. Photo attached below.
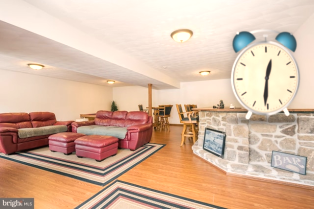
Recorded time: 12:31
